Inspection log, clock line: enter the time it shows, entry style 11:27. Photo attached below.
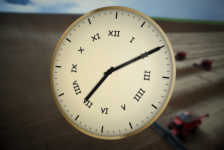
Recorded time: 7:10
